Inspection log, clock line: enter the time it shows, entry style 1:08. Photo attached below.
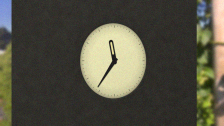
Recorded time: 11:36
